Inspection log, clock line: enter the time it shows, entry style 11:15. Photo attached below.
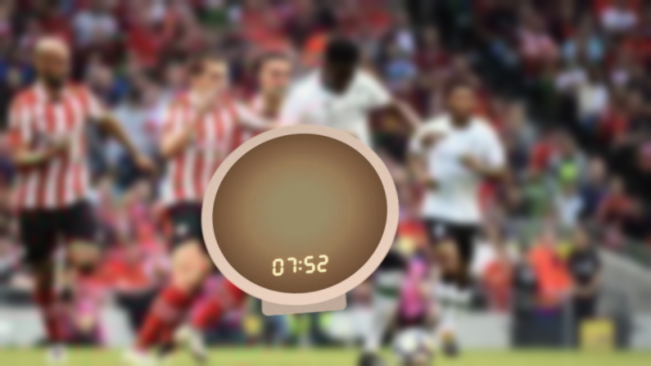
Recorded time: 7:52
